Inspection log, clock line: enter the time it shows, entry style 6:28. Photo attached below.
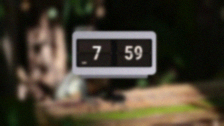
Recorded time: 7:59
